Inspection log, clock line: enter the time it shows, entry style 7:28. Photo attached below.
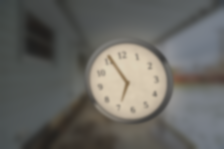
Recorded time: 6:56
